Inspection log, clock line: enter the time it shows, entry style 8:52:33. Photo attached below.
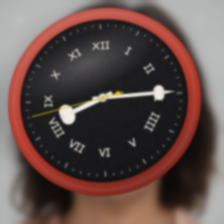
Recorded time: 8:14:43
